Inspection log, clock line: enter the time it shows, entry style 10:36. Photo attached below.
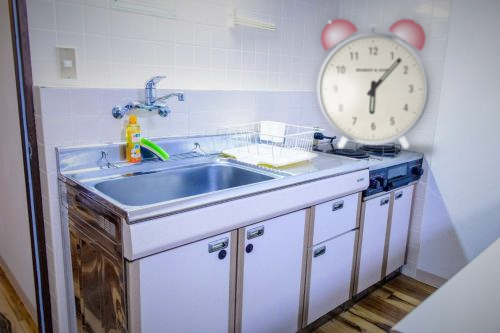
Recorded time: 6:07
